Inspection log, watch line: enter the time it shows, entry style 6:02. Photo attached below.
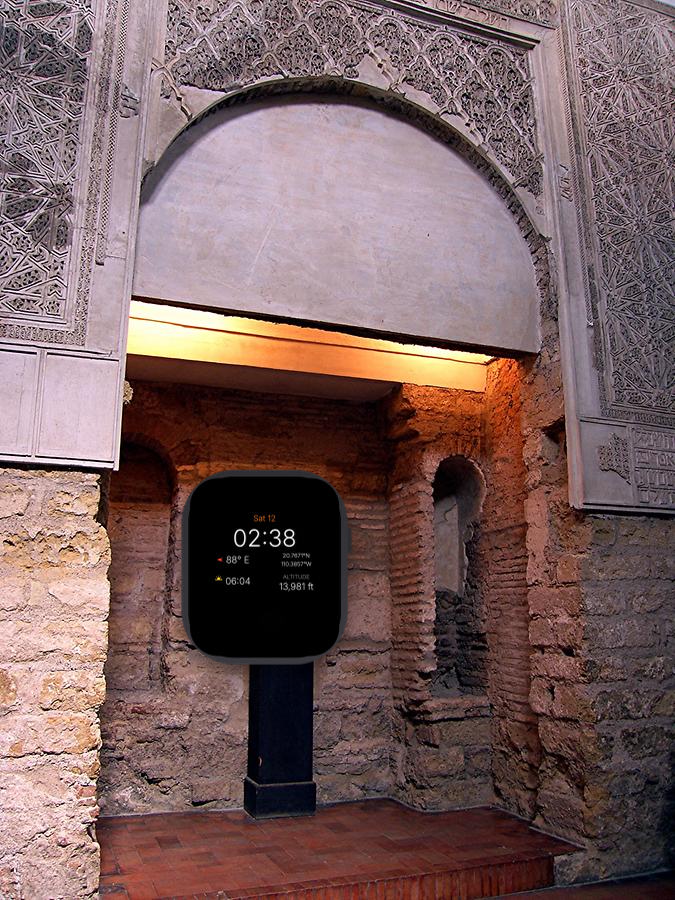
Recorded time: 2:38
